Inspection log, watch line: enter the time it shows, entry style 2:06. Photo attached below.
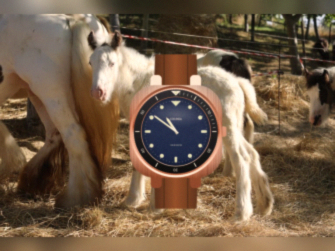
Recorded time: 10:51
